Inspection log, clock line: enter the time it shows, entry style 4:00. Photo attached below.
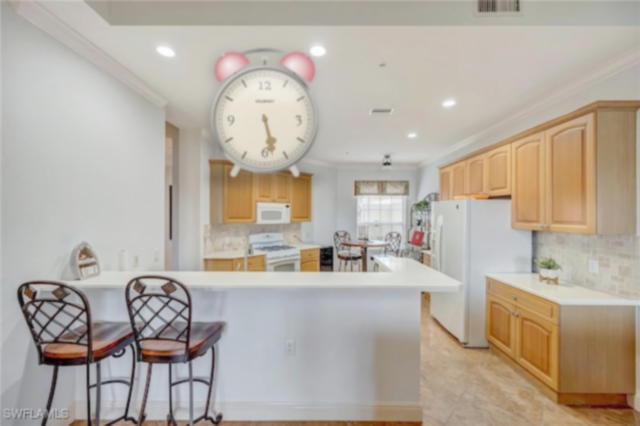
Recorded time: 5:28
